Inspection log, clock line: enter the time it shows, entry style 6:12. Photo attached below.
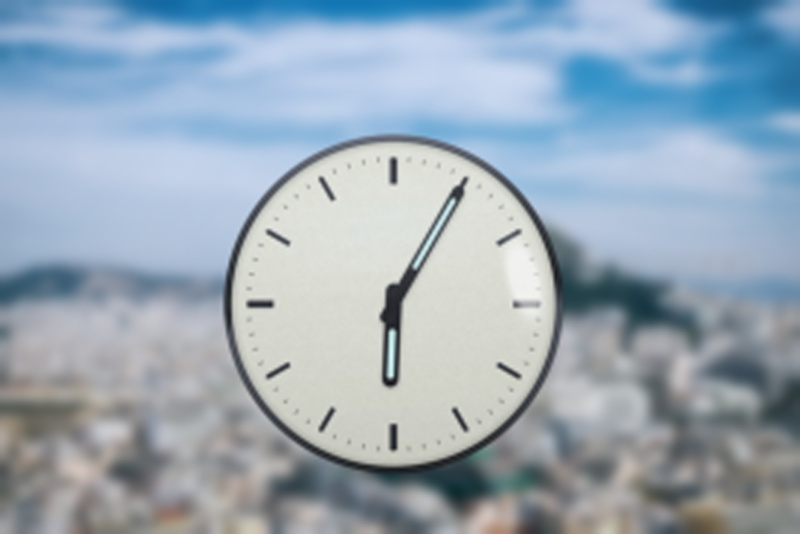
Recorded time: 6:05
